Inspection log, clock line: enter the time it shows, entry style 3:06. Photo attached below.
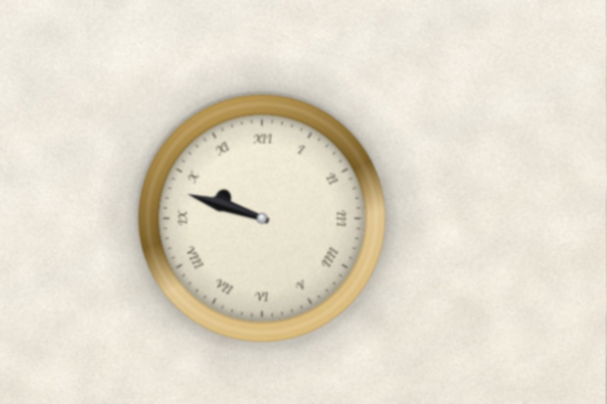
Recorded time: 9:48
